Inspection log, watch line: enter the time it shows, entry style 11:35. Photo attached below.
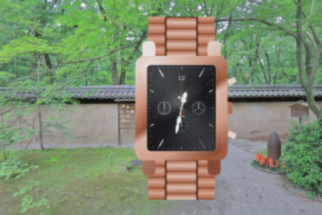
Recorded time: 12:32
